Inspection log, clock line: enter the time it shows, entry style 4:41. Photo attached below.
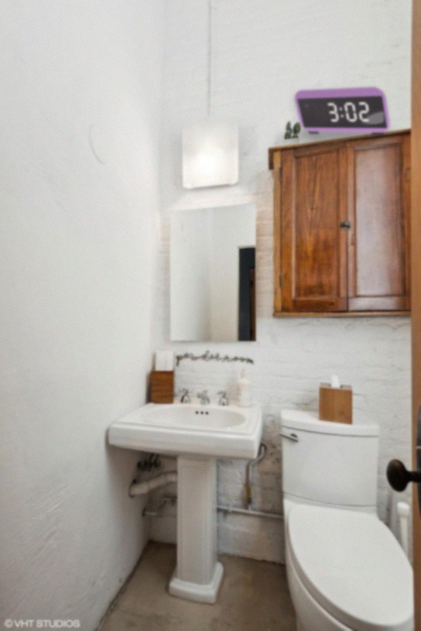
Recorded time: 3:02
